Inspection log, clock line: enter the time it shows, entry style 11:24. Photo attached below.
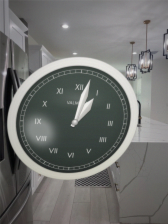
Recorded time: 1:02
